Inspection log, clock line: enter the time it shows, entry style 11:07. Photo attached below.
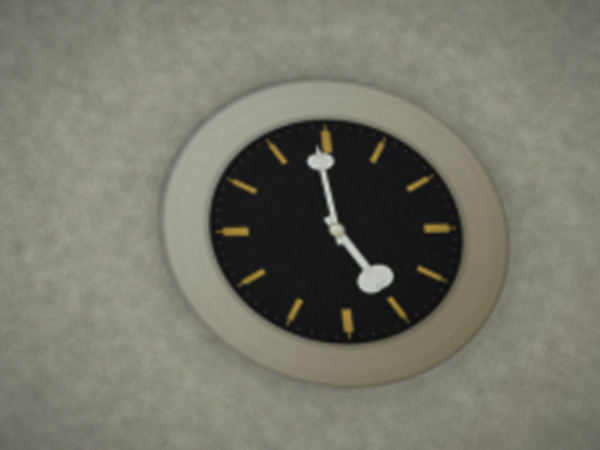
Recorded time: 4:59
